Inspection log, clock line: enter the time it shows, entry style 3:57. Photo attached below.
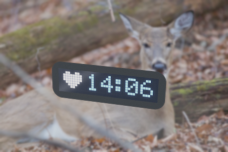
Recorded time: 14:06
